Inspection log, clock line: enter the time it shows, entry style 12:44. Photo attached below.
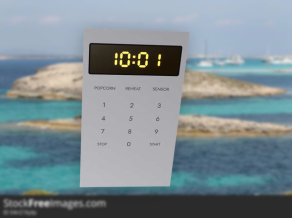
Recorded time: 10:01
